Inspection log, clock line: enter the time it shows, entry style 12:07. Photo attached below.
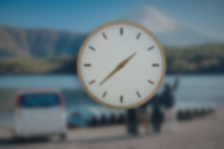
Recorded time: 1:38
